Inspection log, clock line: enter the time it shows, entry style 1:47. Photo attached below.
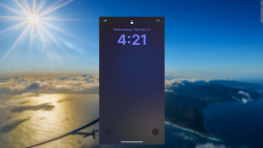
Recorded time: 4:21
